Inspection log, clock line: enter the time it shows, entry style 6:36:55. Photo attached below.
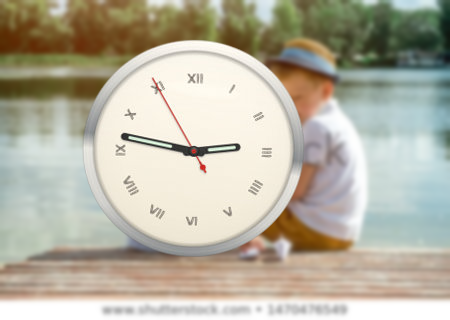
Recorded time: 2:46:55
